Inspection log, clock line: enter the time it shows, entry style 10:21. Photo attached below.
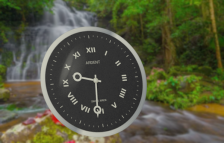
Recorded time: 9:31
